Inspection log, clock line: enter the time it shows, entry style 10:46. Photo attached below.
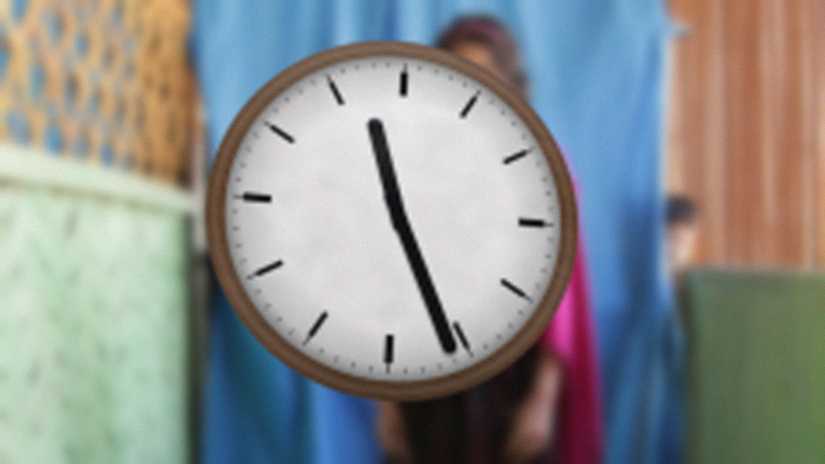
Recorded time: 11:26
